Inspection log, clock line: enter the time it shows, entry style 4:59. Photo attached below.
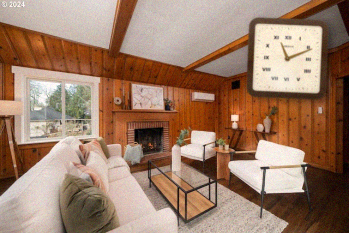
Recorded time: 11:11
